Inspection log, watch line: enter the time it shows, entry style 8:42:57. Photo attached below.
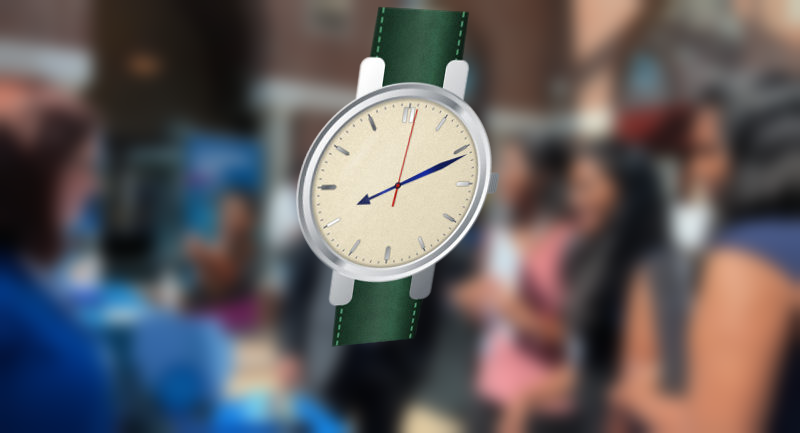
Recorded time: 8:11:01
